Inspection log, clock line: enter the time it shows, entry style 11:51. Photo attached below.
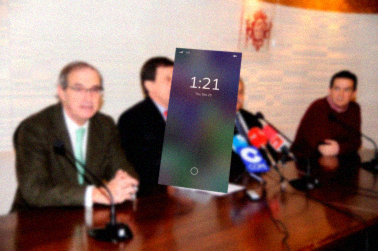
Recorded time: 1:21
